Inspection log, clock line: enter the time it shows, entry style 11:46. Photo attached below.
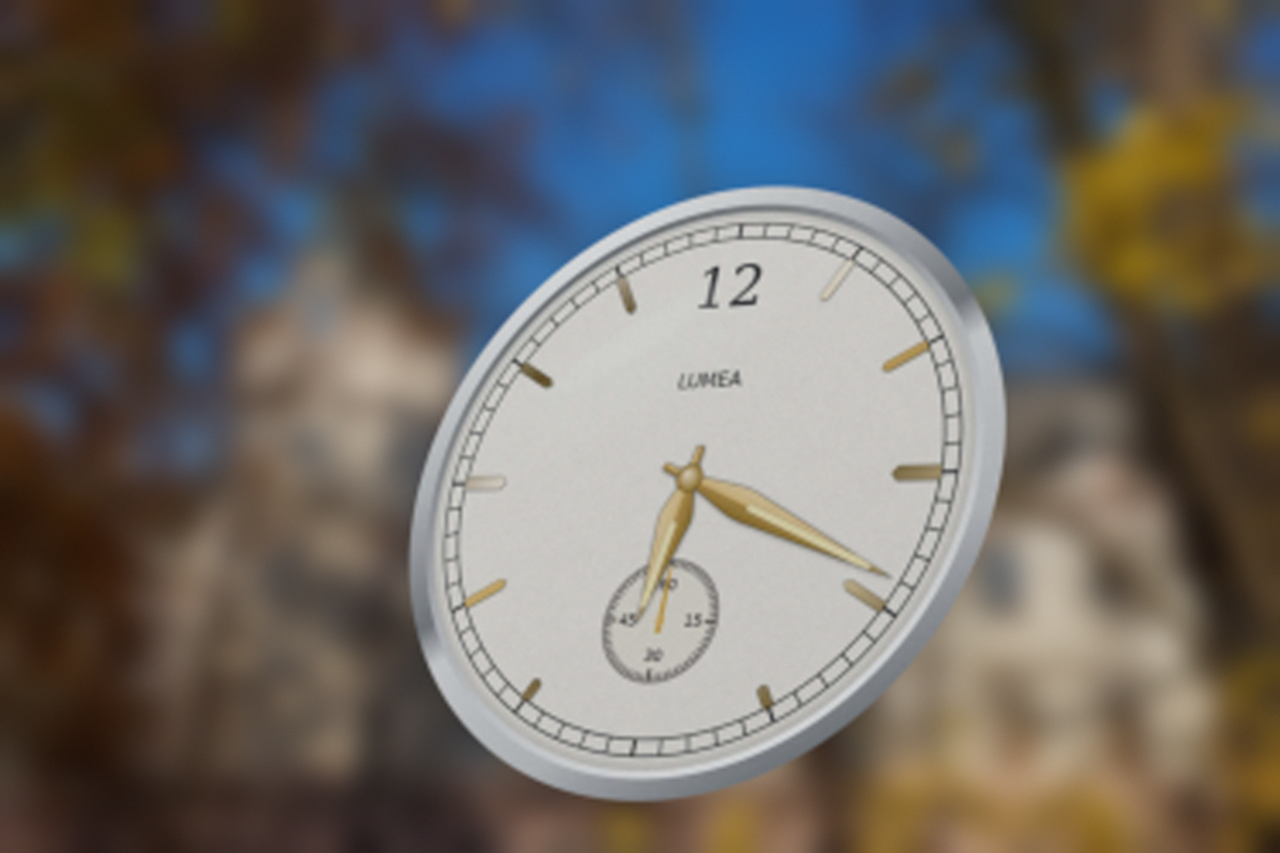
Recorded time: 6:19
